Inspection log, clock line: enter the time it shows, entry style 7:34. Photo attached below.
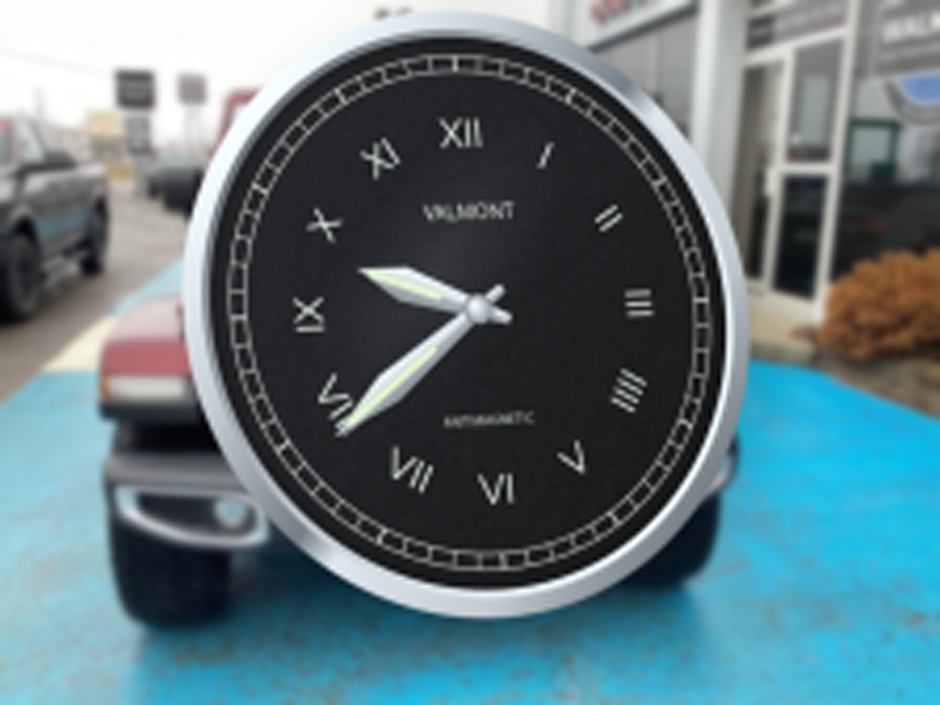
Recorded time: 9:39
